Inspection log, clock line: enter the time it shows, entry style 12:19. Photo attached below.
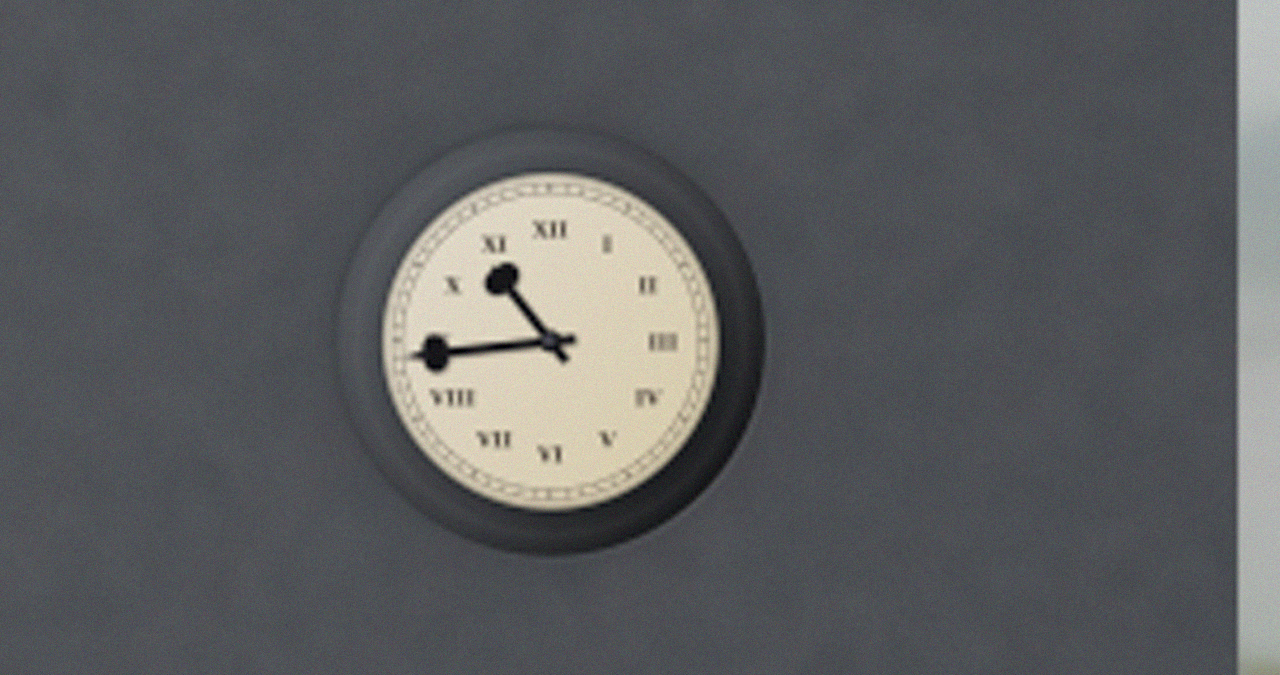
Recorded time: 10:44
